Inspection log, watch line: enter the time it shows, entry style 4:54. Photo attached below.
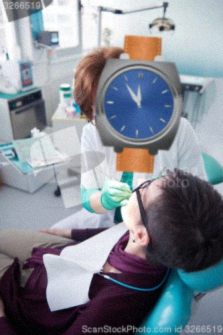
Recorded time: 11:54
